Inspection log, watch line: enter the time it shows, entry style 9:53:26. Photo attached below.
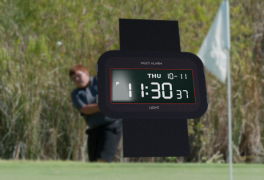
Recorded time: 11:30:37
